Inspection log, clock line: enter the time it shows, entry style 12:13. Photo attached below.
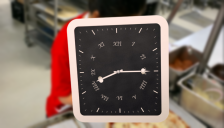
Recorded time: 8:15
